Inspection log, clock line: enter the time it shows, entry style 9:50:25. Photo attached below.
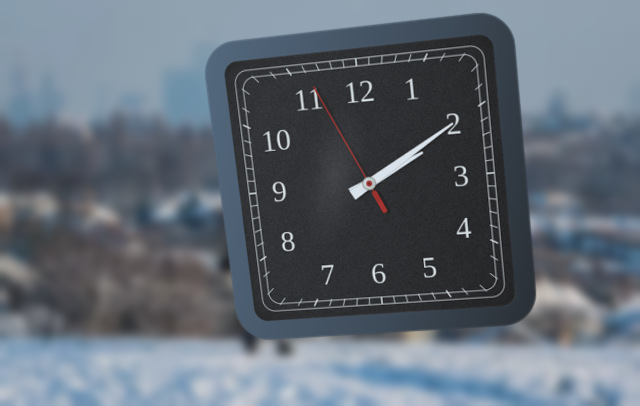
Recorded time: 2:09:56
